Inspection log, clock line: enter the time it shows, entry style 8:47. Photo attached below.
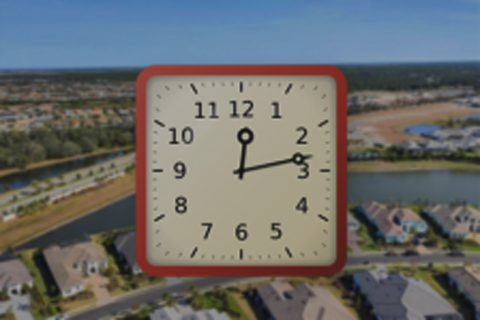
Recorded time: 12:13
